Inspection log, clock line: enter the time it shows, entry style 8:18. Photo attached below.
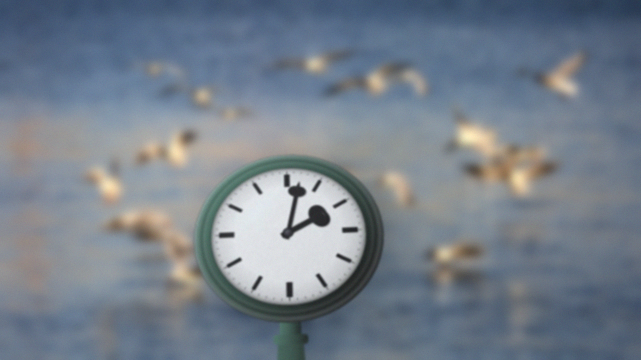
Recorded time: 2:02
